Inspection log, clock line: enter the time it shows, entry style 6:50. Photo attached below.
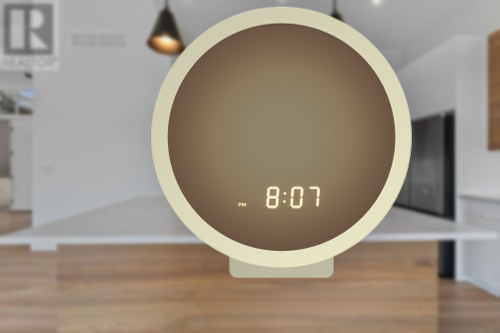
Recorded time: 8:07
